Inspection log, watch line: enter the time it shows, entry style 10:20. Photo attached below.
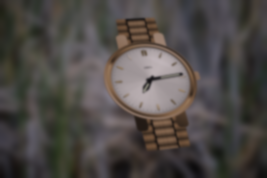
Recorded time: 7:14
